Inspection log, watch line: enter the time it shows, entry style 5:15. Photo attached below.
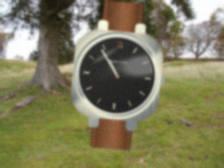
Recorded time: 10:54
